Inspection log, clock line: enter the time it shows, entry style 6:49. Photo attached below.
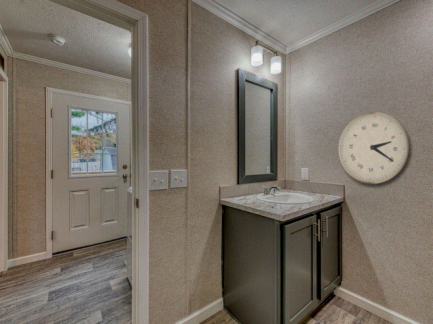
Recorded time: 2:20
